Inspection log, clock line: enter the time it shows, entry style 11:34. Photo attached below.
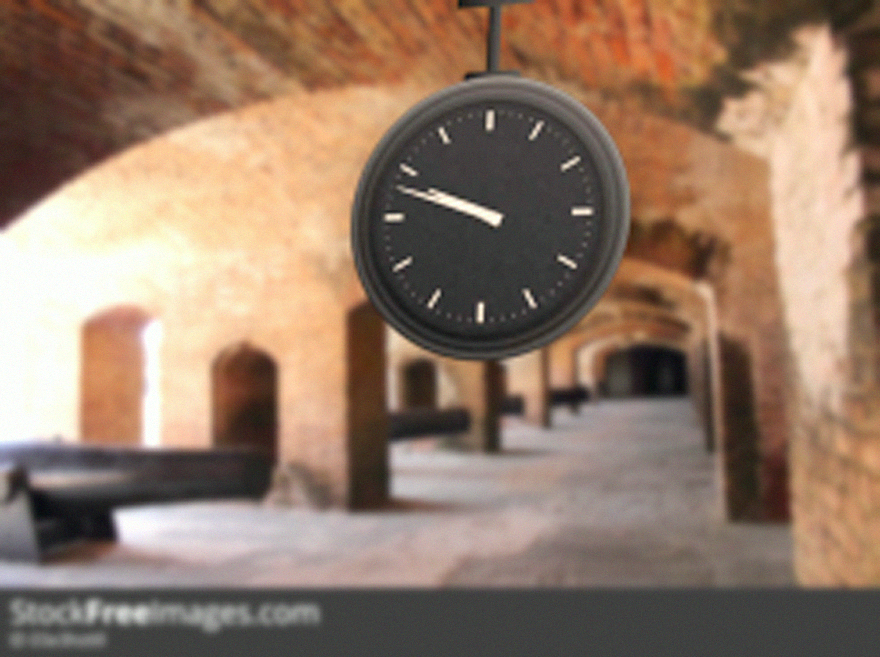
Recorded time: 9:48
